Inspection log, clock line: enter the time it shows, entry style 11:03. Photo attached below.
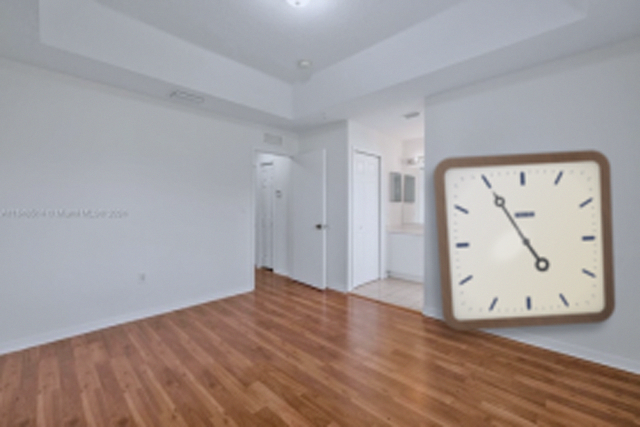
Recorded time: 4:55
